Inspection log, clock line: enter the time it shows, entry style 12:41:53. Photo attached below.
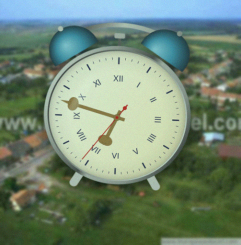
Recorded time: 6:47:36
